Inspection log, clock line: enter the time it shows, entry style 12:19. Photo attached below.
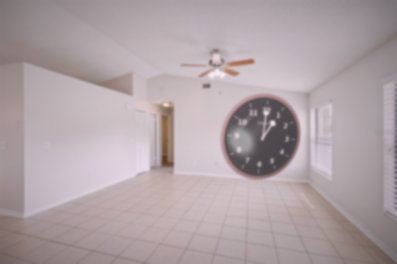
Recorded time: 1:00
